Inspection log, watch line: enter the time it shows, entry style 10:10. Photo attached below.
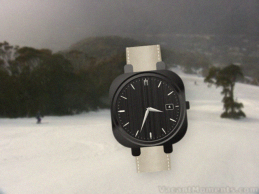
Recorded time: 3:34
